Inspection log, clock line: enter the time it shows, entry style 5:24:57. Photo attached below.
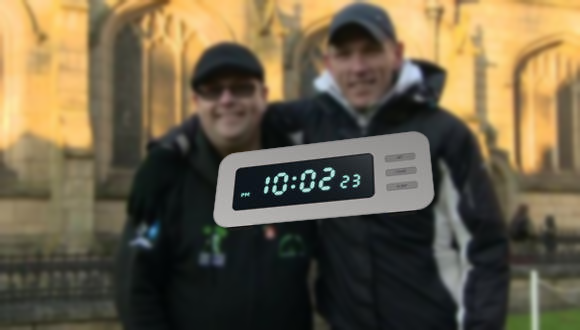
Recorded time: 10:02:23
